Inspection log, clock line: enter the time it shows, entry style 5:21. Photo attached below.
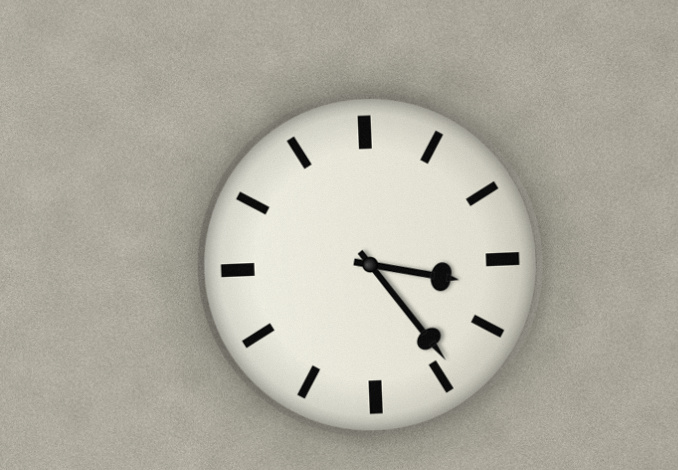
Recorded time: 3:24
